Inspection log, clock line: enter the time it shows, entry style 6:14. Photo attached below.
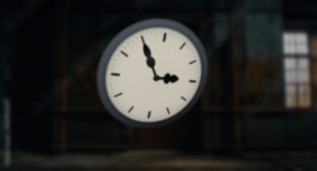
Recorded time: 2:55
